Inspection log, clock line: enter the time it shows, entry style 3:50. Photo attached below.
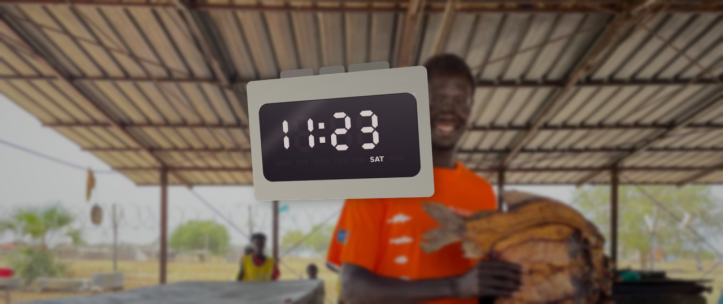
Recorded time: 11:23
